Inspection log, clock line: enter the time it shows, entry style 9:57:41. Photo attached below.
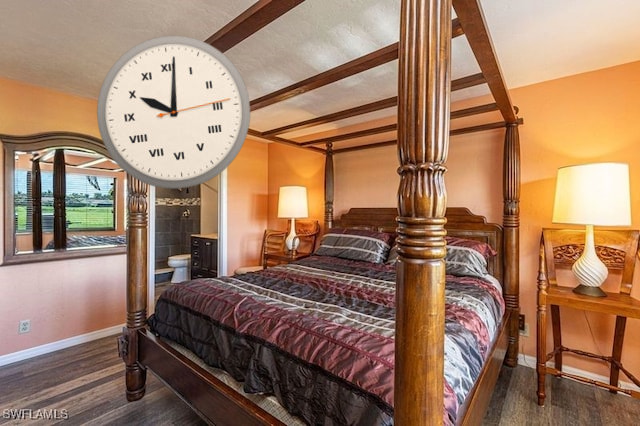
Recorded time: 10:01:14
